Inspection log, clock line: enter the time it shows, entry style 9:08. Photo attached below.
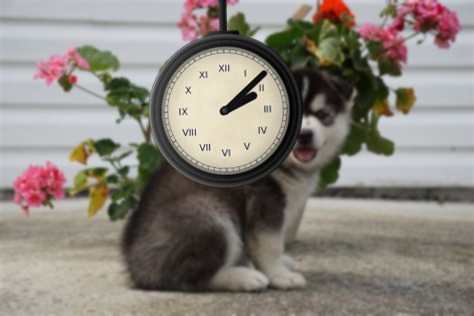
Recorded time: 2:08
